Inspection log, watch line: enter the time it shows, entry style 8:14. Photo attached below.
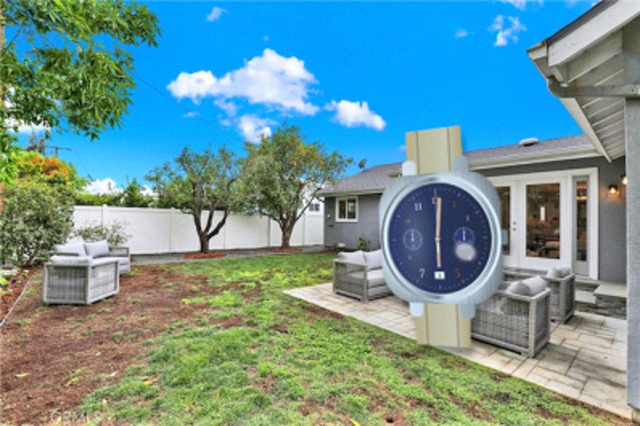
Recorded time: 6:01
